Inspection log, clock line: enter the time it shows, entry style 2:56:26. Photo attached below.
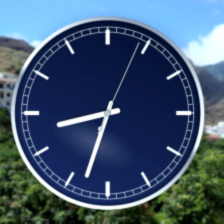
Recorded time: 8:33:04
